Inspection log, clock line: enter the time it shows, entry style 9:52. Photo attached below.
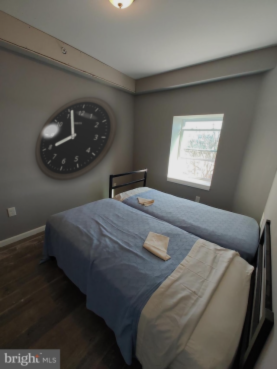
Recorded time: 7:56
